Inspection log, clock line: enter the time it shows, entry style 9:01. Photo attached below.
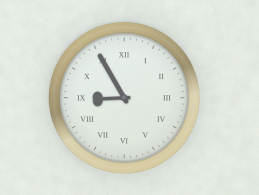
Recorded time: 8:55
